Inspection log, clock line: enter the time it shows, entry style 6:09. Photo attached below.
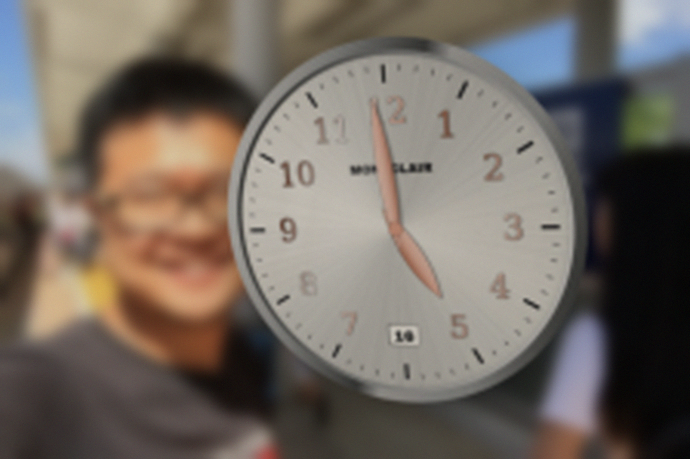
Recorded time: 4:59
